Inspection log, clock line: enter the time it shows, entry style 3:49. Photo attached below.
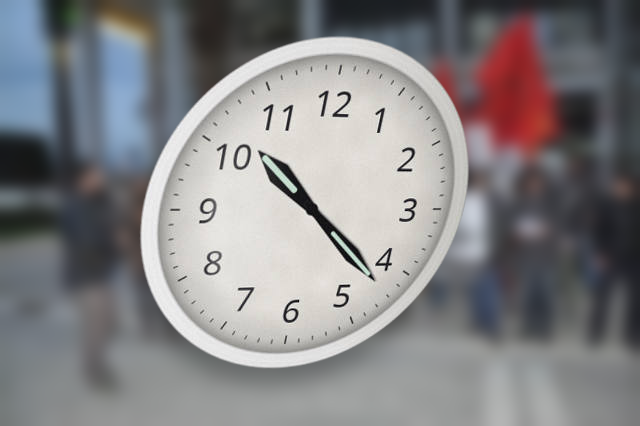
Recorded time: 10:22
